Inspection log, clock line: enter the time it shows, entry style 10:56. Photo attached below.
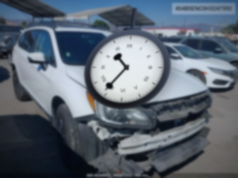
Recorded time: 10:36
